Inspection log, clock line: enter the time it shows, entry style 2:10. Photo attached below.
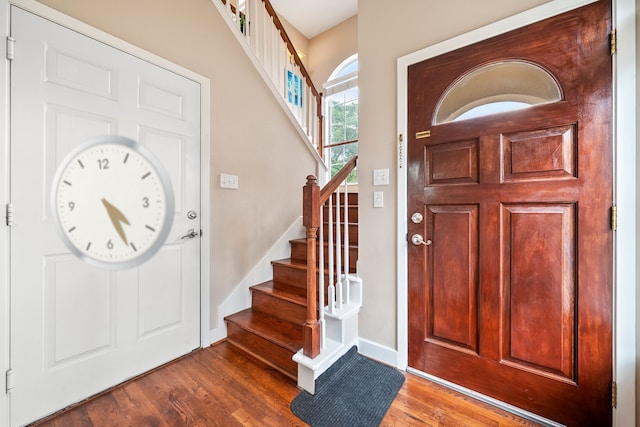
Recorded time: 4:26
